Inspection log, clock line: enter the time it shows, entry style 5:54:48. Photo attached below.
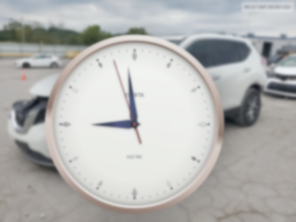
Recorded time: 8:58:57
